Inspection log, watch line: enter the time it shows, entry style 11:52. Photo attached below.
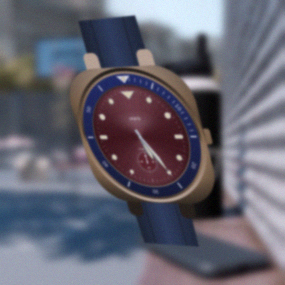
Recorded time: 5:25
